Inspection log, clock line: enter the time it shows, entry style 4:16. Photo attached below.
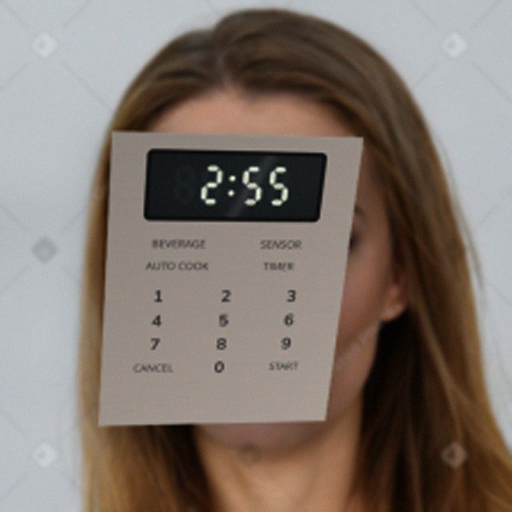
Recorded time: 2:55
